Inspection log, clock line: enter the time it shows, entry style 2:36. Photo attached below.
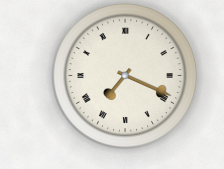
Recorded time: 7:19
